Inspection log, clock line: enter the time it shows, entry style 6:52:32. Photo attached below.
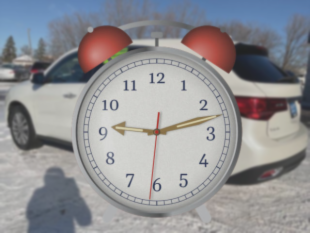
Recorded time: 9:12:31
